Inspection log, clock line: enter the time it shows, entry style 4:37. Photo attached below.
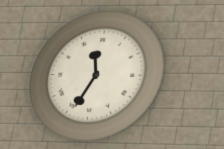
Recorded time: 11:34
